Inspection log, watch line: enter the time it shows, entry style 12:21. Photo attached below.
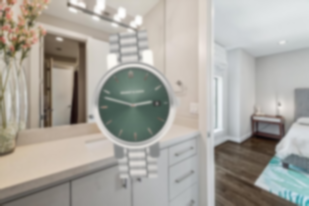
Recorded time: 2:48
